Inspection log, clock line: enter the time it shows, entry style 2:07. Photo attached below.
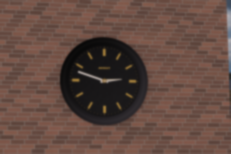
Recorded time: 2:48
